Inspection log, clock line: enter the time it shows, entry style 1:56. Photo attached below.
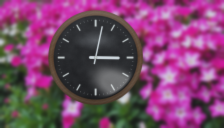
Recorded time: 3:02
